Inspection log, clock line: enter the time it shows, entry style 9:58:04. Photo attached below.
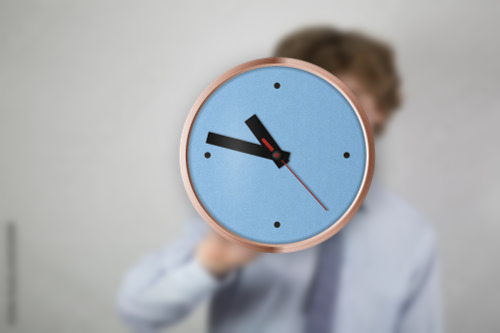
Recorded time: 10:47:23
